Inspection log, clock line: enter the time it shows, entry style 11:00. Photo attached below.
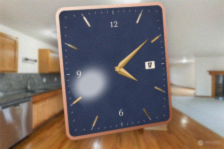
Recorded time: 4:09
